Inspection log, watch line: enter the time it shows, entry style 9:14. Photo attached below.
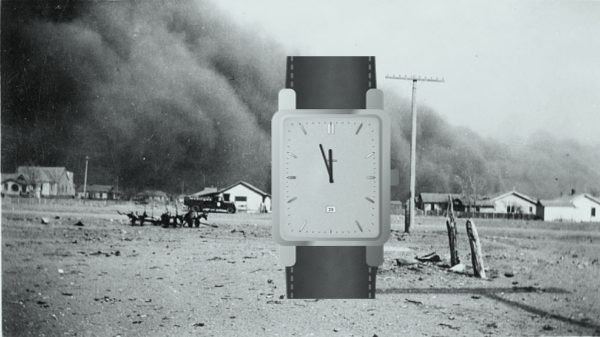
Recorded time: 11:57
